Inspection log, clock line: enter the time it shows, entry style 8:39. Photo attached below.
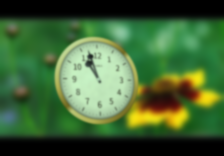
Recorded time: 10:57
